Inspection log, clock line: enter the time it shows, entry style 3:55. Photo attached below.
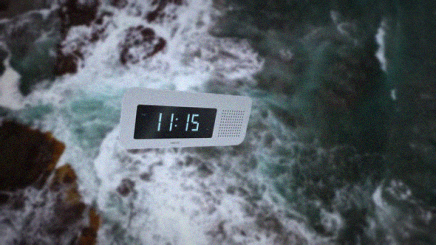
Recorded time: 11:15
